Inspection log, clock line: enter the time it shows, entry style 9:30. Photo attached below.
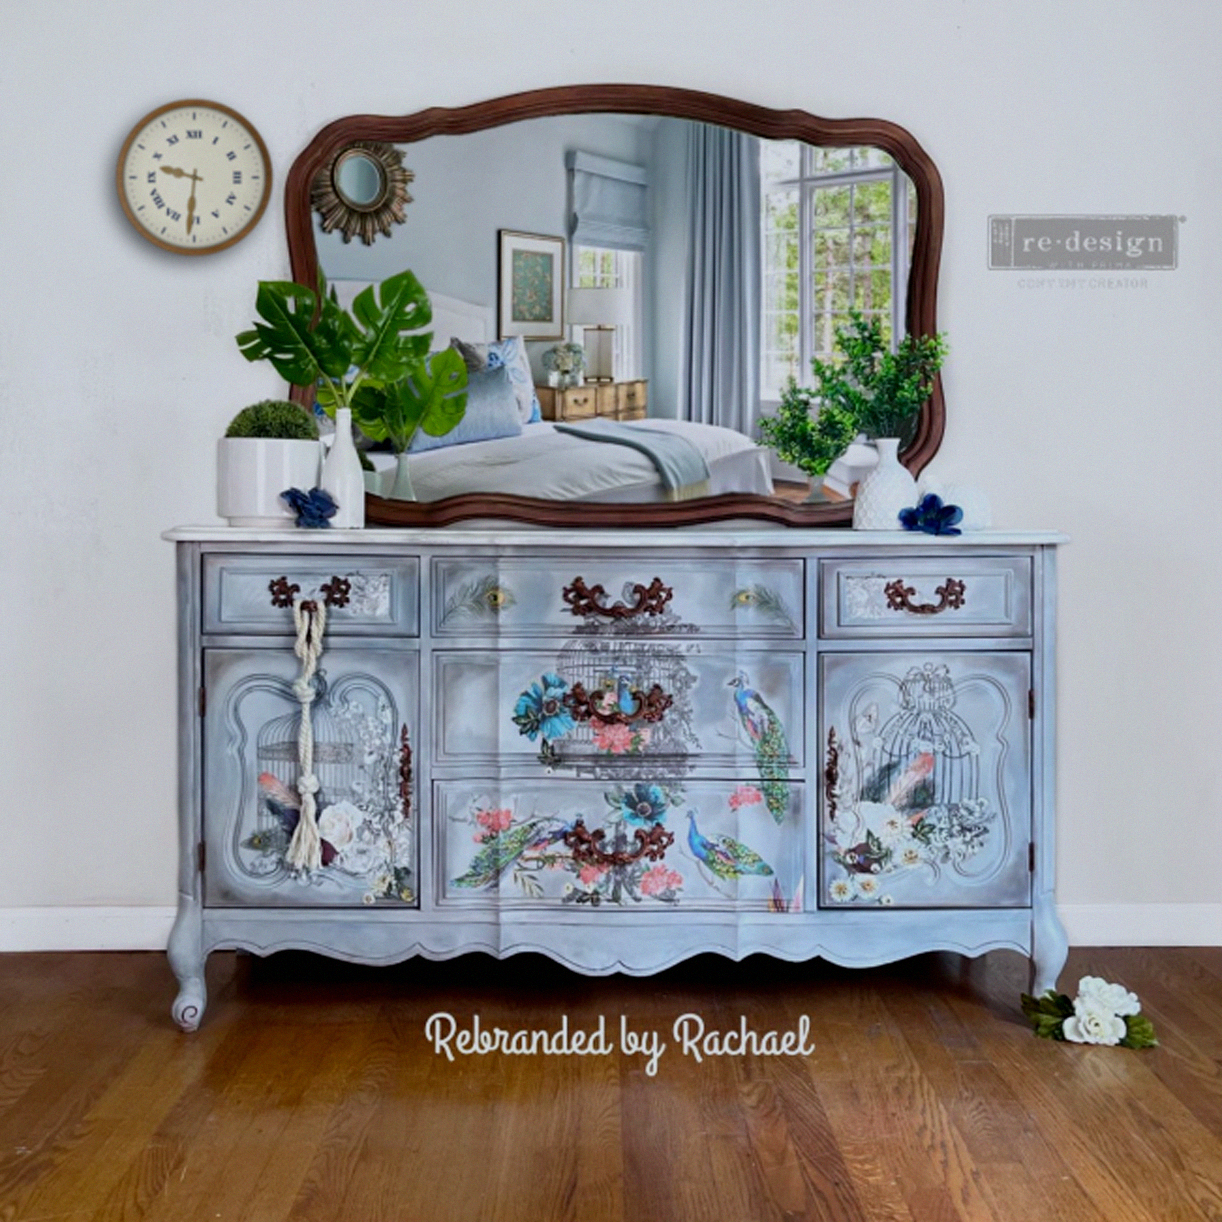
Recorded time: 9:31
